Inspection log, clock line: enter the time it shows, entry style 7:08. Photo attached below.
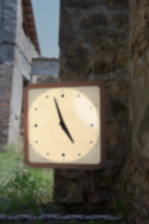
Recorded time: 4:57
